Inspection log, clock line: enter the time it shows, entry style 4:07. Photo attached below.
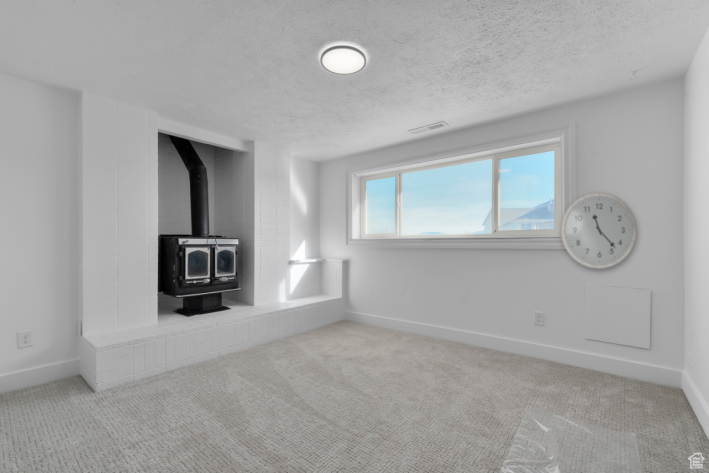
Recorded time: 11:23
